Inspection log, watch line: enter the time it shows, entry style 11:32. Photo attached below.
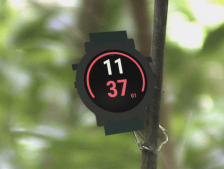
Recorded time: 11:37
